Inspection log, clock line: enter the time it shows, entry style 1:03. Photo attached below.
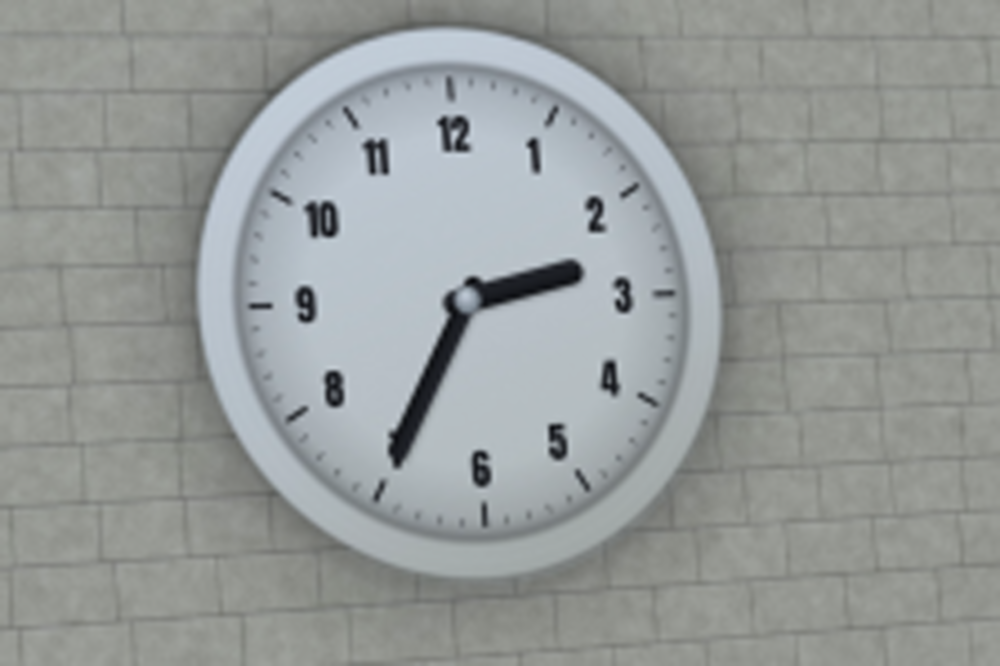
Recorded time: 2:35
